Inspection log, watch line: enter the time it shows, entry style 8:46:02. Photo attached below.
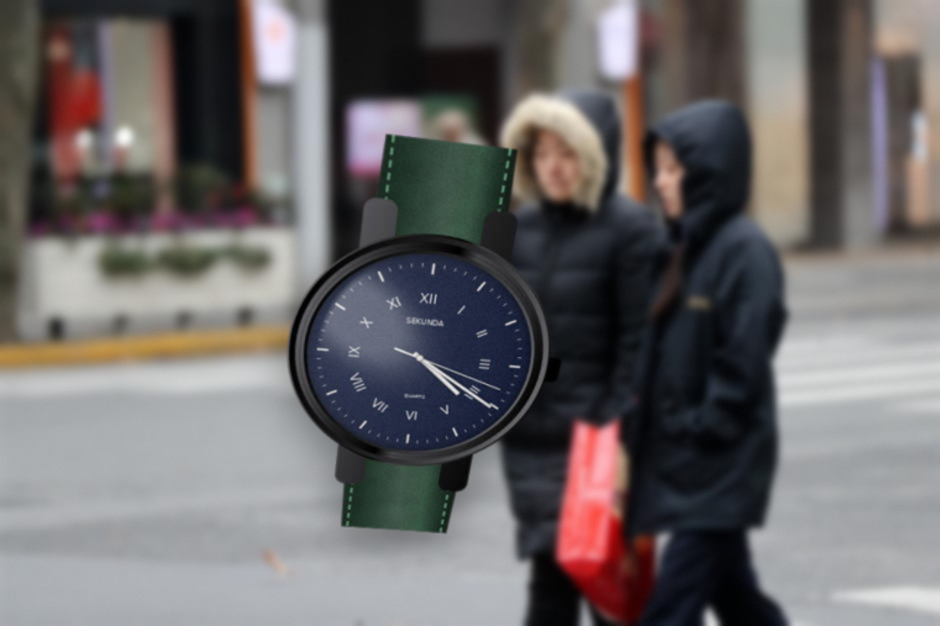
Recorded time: 4:20:18
